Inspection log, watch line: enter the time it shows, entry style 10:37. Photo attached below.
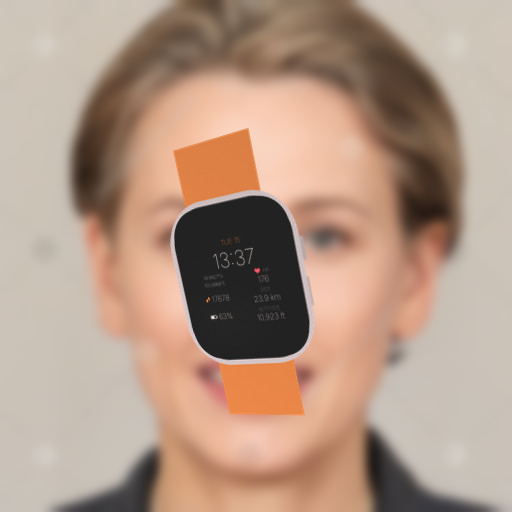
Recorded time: 13:37
